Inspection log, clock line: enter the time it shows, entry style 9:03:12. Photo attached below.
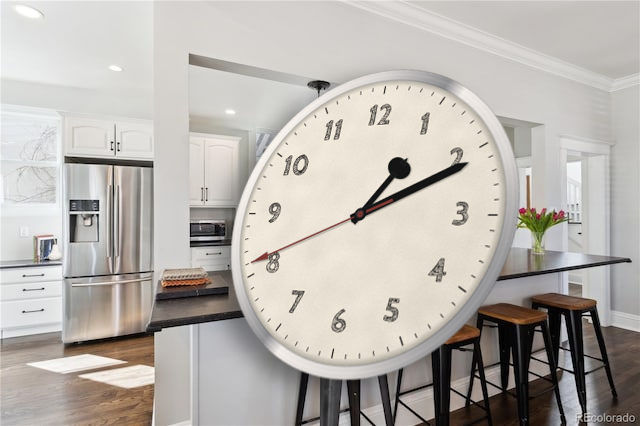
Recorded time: 1:10:41
